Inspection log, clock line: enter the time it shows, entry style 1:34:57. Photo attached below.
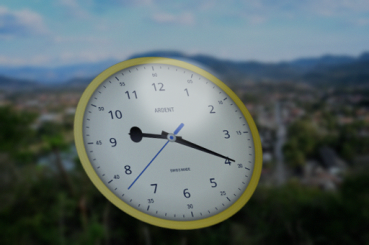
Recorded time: 9:19:38
